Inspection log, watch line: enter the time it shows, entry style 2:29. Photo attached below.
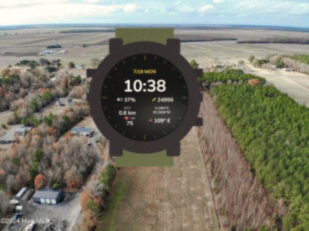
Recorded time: 10:38
